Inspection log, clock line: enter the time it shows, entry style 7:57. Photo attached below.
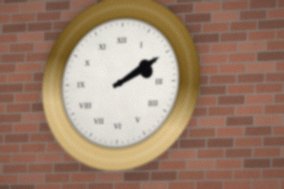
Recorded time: 2:10
